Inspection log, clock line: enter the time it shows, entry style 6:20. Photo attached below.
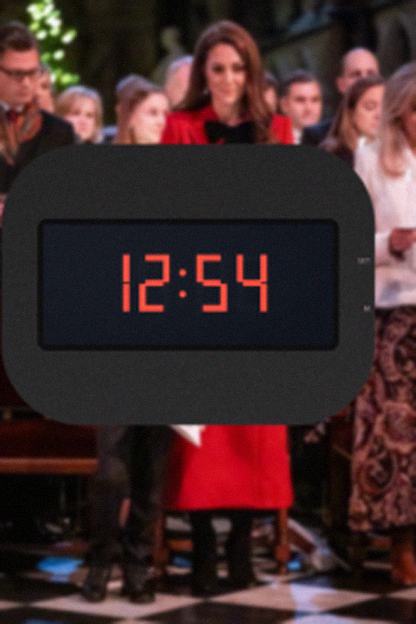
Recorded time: 12:54
